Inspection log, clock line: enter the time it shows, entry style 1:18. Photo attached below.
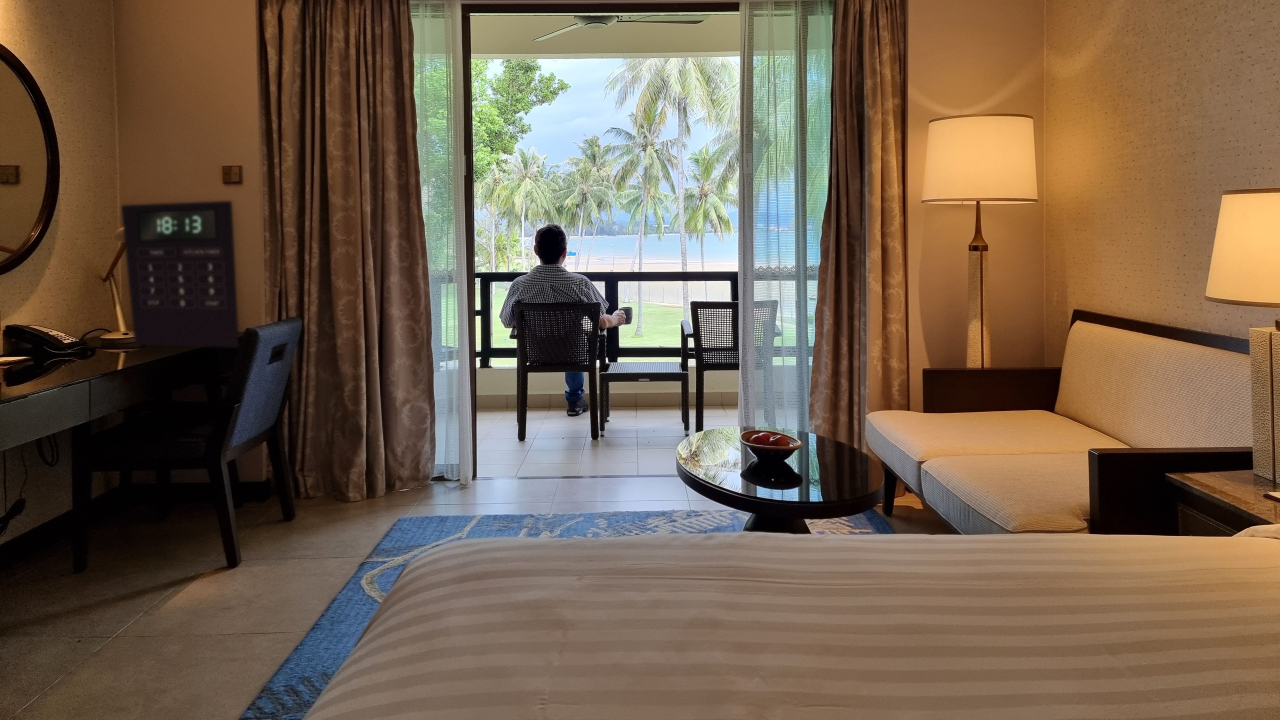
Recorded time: 18:13
